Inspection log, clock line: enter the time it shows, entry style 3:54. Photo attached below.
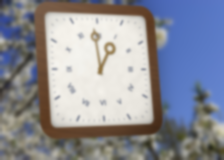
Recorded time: 12:59
